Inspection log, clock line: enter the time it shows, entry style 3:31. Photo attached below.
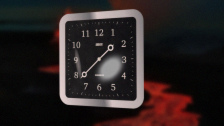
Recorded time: 1:38
